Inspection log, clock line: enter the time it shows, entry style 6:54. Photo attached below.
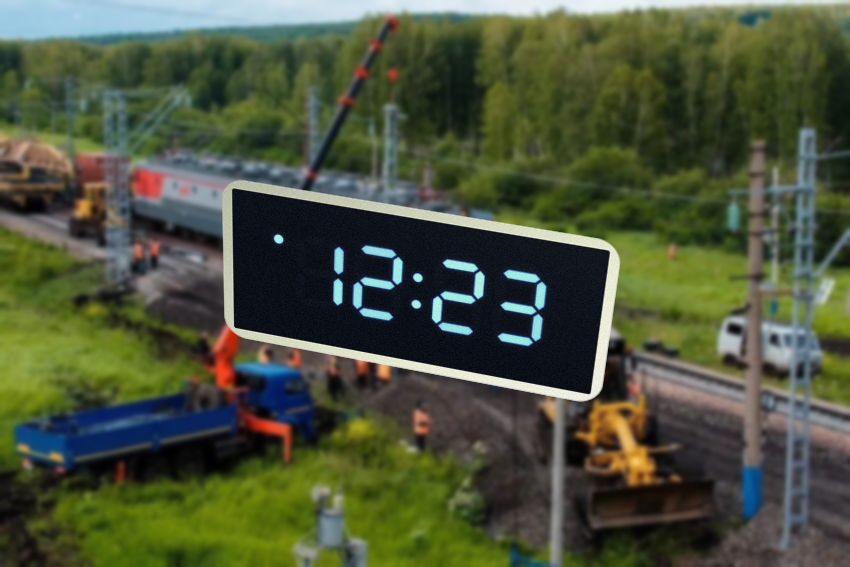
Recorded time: 12:23
